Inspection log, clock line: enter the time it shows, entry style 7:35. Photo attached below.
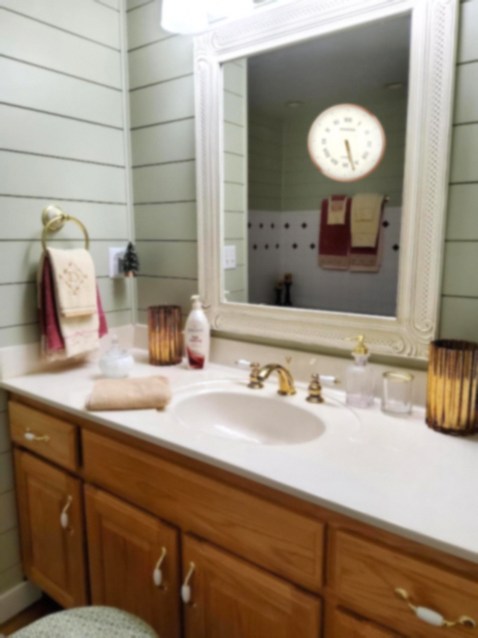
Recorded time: 5:27
